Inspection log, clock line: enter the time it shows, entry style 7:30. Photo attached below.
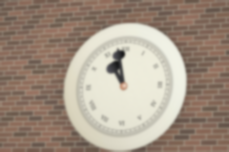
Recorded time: 10:58
